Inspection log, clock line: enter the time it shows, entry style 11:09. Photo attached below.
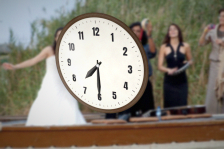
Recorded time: 7:30
